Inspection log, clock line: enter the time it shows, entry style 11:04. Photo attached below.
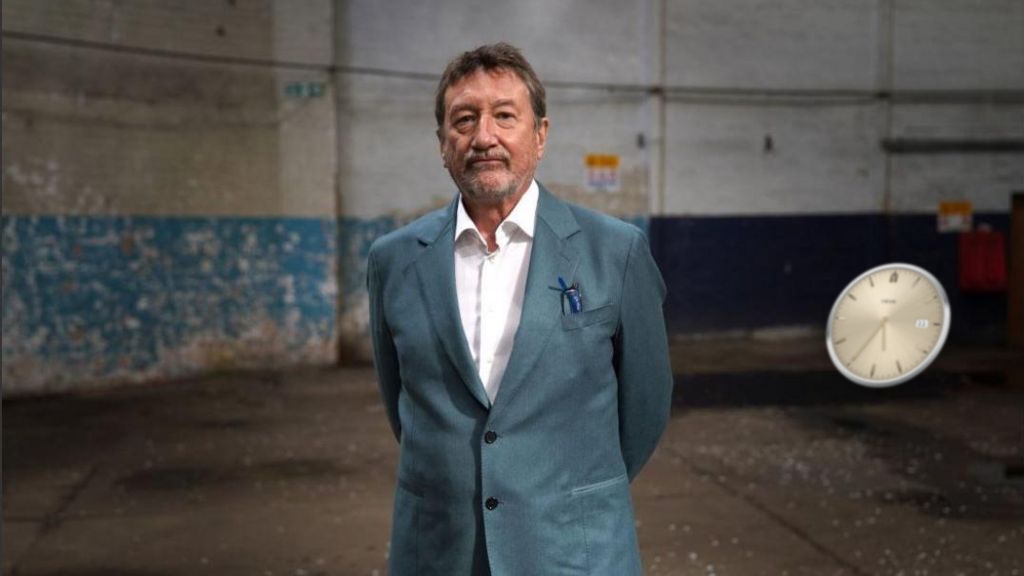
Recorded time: 5:35
